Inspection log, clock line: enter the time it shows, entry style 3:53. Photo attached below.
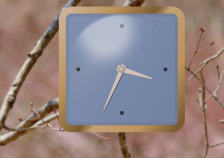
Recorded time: 3:34
